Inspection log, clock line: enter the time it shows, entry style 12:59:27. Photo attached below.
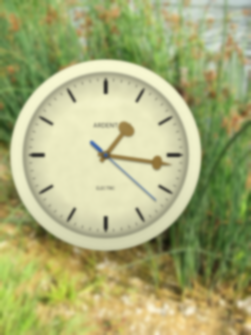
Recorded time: 1:16:22
